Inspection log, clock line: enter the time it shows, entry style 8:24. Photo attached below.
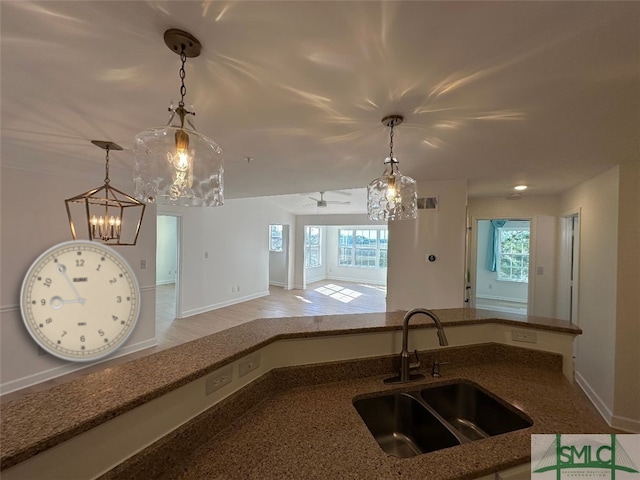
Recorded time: 8:55
